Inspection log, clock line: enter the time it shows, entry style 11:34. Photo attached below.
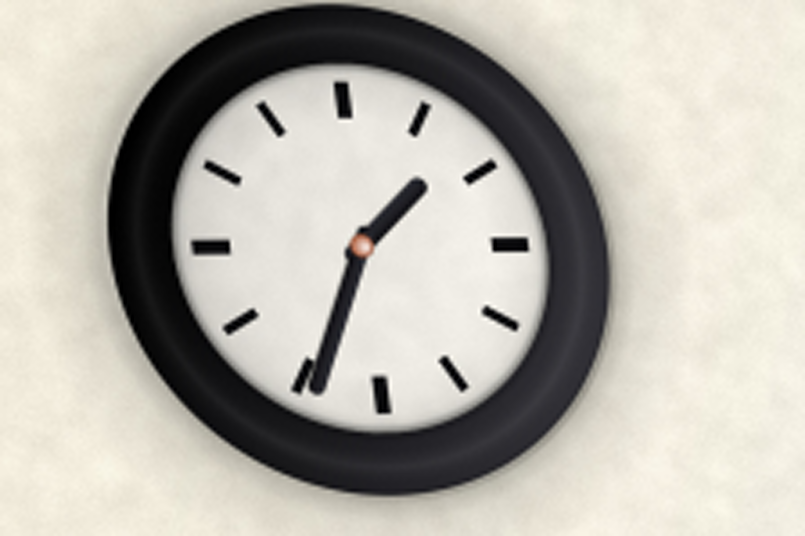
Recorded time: 1:34
